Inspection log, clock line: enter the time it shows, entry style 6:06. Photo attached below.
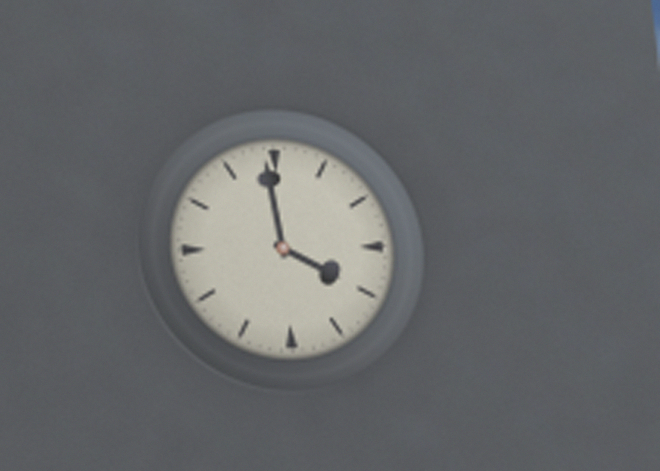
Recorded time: 3:59
